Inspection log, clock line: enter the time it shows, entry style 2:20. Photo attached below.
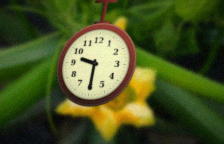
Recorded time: 9:30
